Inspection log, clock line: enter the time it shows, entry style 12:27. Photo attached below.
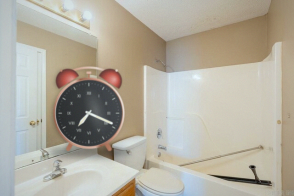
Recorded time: 7:19
